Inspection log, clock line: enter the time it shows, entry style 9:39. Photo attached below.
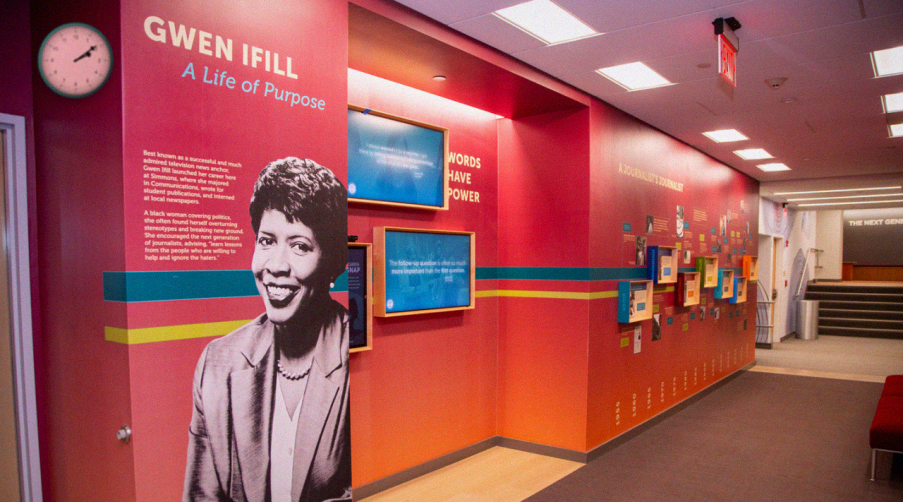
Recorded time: 2:09
